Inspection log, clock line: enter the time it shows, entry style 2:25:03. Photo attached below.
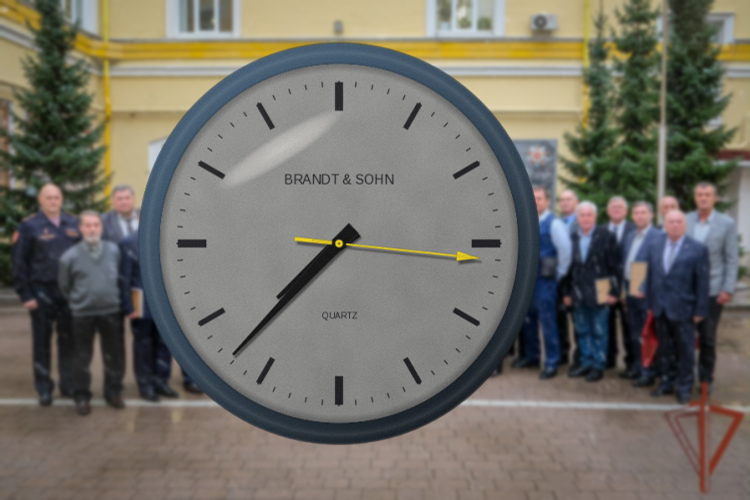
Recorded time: 7:37:16
